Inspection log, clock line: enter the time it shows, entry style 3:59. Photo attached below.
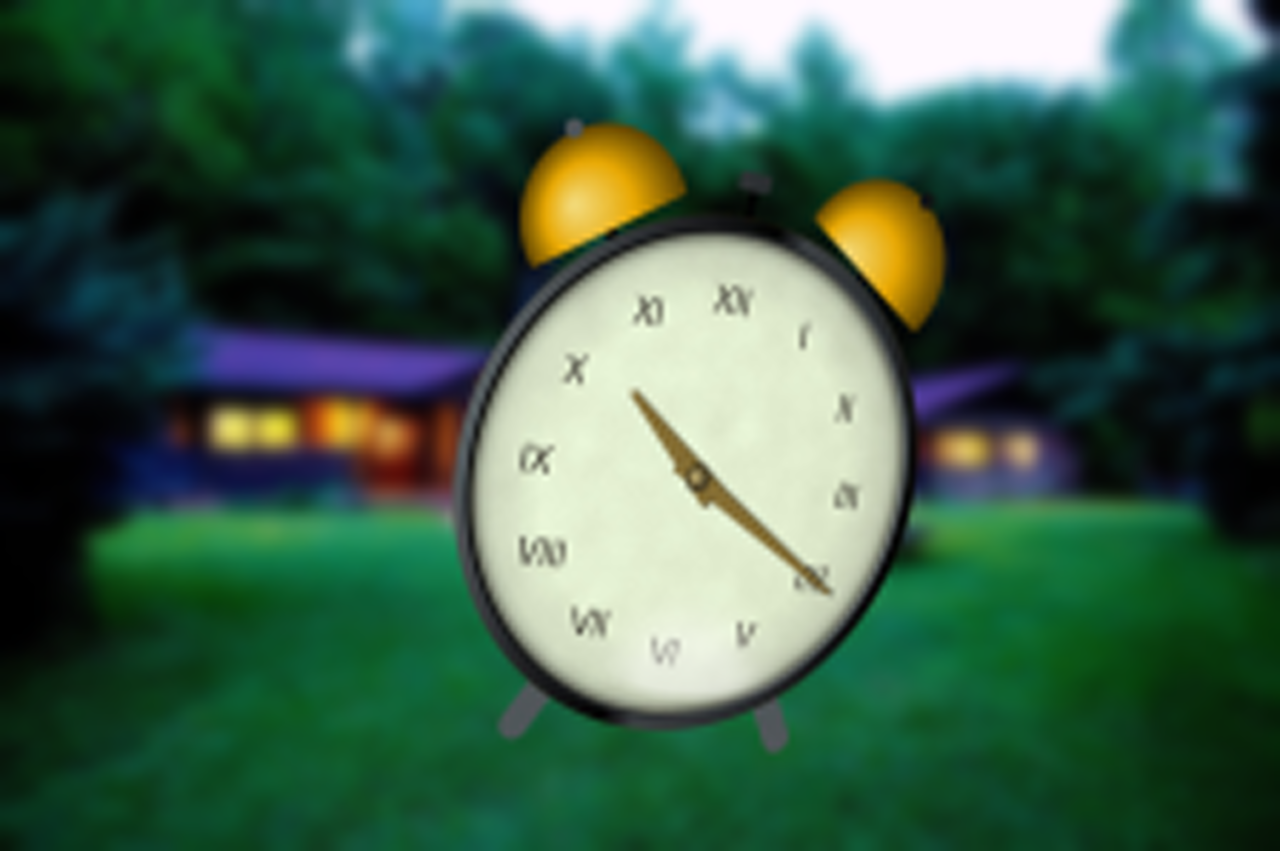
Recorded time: 10:20
